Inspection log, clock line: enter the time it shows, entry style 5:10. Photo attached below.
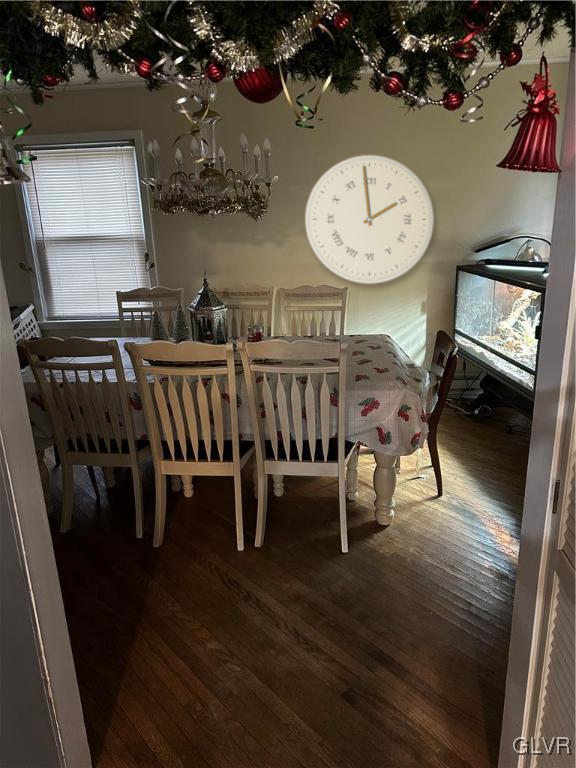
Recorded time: 1:59
